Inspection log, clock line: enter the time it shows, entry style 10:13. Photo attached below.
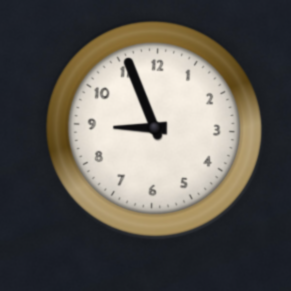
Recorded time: 8:56
